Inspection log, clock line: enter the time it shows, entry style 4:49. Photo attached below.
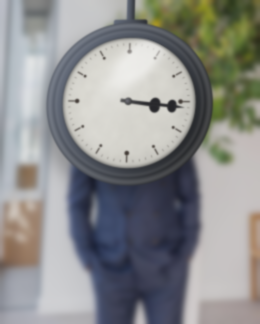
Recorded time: 3:16
